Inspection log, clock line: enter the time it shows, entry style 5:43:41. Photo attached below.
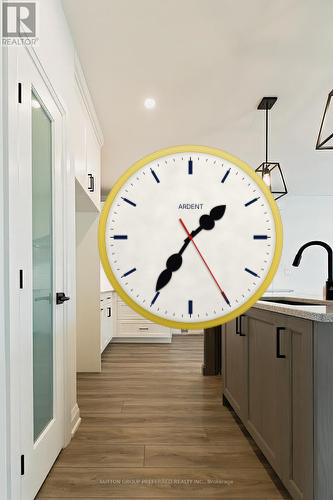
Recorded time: 1:35:25
